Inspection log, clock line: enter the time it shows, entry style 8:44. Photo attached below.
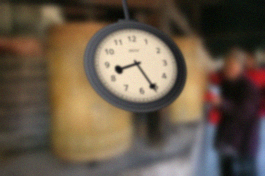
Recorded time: 8:26
